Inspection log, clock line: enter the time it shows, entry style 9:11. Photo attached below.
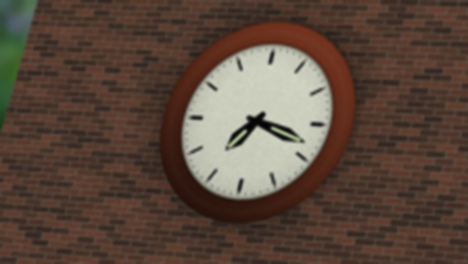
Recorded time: 7:18
